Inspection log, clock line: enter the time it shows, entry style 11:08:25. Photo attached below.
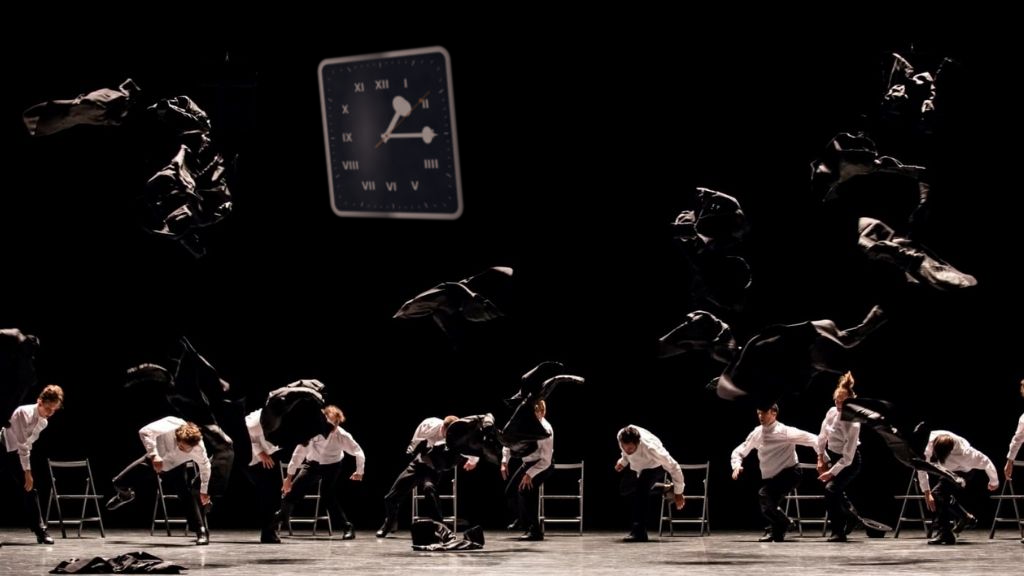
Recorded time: 1:15:09
